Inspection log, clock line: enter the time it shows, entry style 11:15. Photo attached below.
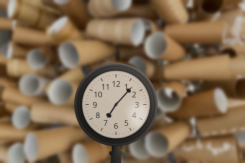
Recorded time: 7:07
